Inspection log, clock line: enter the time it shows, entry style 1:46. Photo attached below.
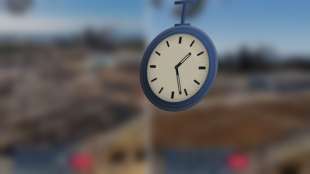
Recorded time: 1:27
